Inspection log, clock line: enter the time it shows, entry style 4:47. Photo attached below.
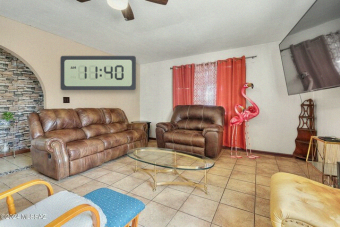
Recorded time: 11:40
